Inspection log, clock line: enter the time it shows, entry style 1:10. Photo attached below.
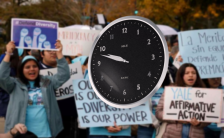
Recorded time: 9:48
